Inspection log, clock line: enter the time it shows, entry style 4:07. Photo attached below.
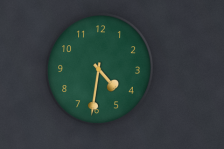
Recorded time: 4:31
